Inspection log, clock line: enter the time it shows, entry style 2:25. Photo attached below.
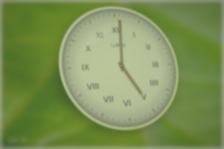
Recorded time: 5:01
